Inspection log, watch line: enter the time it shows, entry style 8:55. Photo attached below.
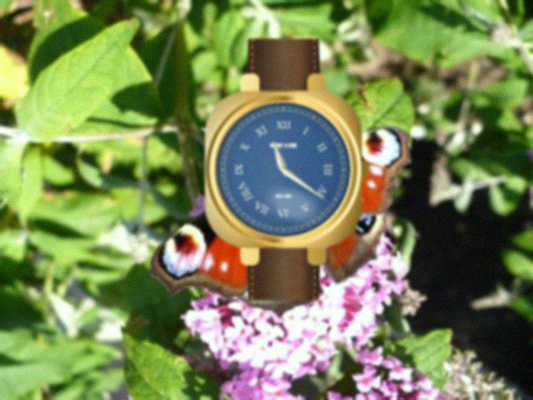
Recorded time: 11:21
